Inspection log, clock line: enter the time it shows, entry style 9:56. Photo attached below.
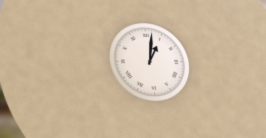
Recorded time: 1:02
